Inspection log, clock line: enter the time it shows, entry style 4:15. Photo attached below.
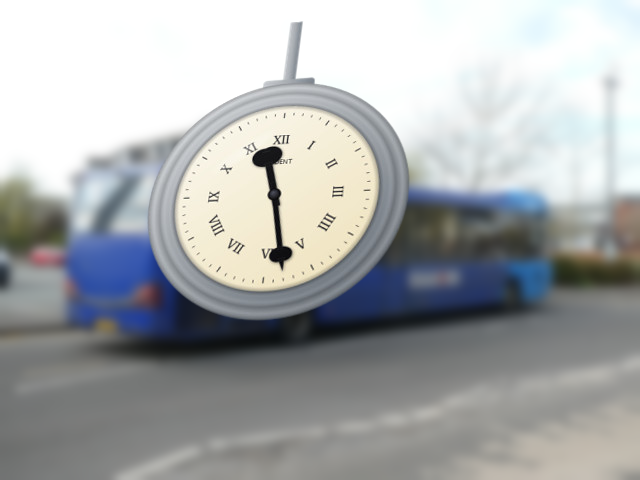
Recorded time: 11:28
